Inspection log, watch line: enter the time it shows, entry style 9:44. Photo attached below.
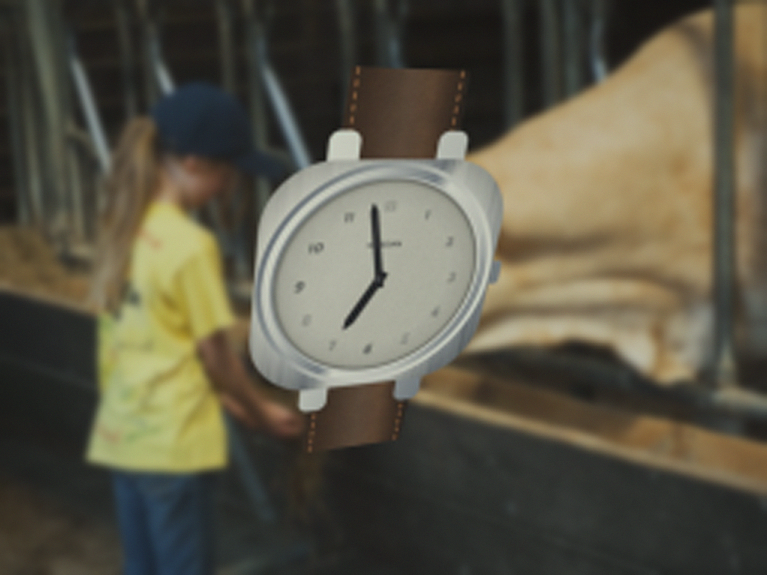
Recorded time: 6:58
